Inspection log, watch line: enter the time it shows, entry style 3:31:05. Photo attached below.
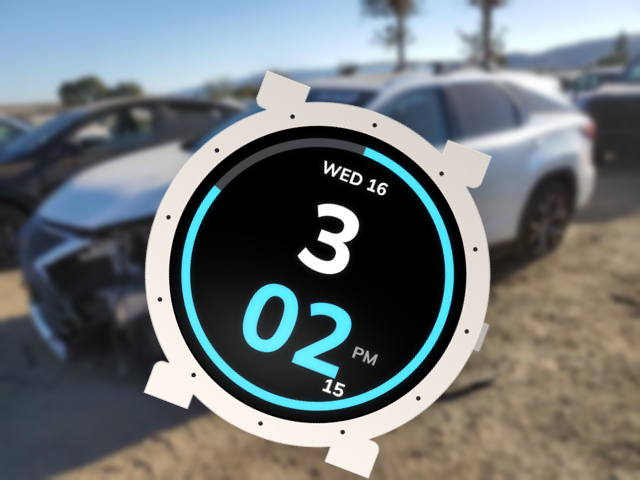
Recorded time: 3:02:15
